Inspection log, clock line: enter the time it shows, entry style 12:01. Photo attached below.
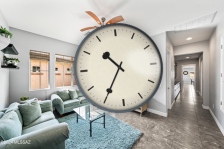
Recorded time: 10:35
